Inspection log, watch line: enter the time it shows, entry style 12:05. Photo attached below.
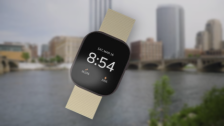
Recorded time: 8:54
